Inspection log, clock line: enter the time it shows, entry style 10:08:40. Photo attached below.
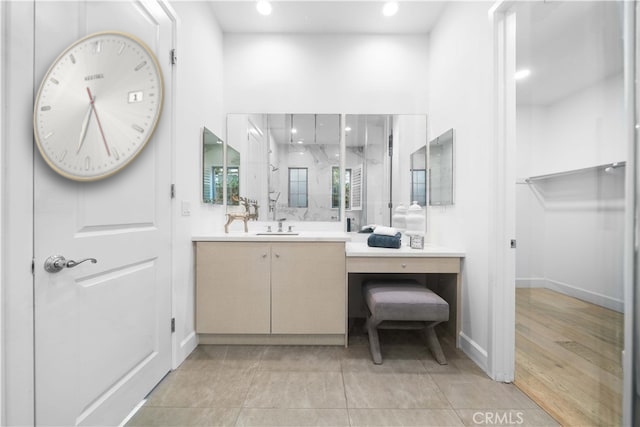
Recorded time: 6:32:26
